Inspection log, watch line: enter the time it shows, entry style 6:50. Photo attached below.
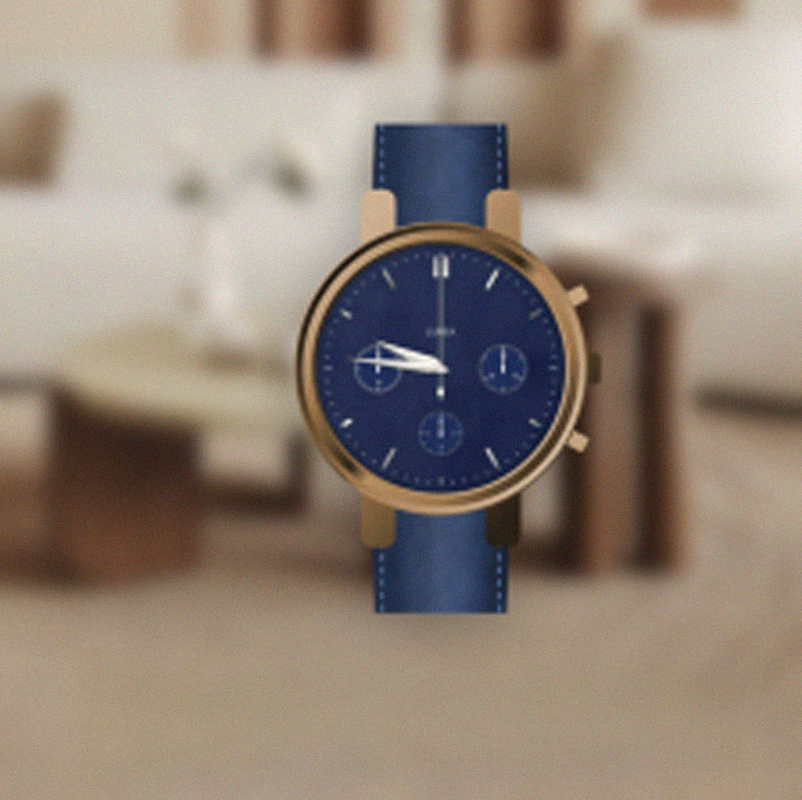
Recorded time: 9:46
